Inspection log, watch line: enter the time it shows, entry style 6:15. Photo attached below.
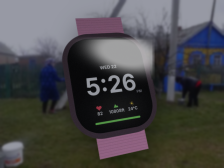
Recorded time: 5:26
